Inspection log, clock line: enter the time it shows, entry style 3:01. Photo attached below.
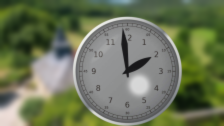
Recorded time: 1:59
